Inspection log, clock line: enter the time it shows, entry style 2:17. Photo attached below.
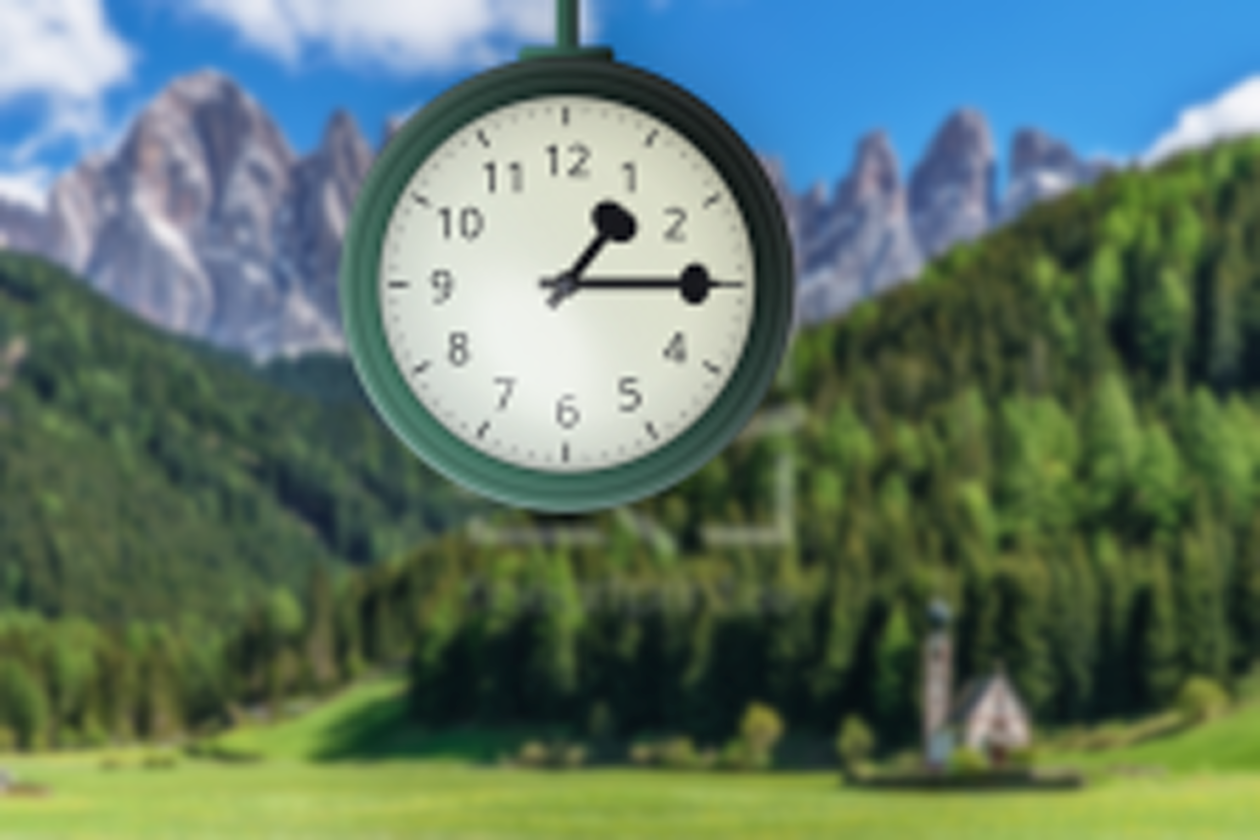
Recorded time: 1:15
